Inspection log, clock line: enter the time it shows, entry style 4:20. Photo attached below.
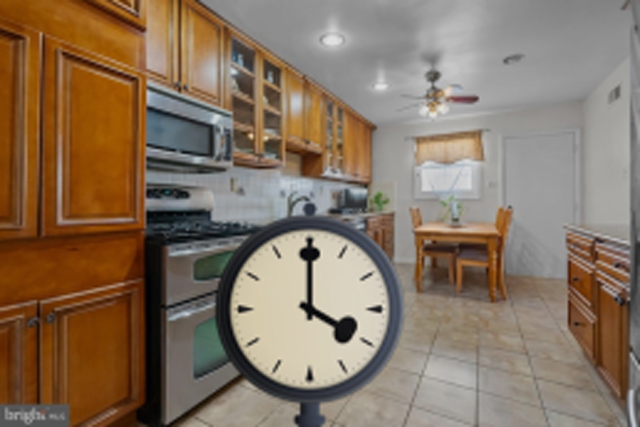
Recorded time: 4:00
